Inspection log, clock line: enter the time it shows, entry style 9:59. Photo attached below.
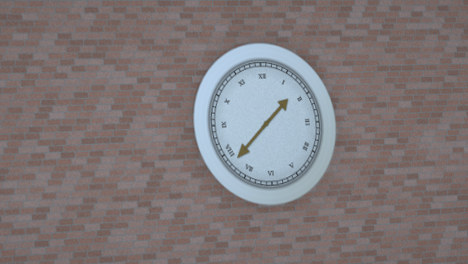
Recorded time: 1:38
